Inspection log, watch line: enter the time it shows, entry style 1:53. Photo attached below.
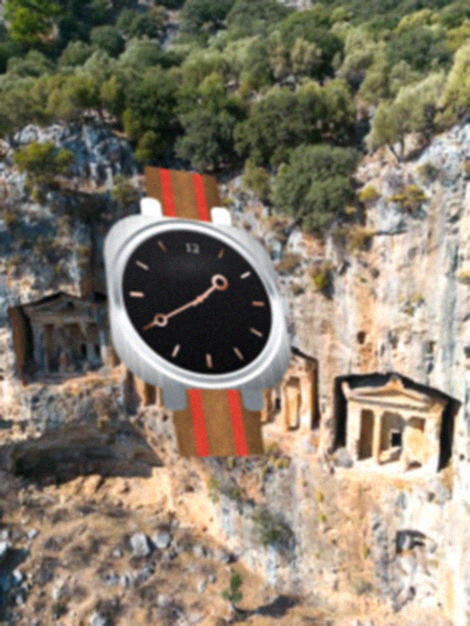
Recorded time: 1:40
